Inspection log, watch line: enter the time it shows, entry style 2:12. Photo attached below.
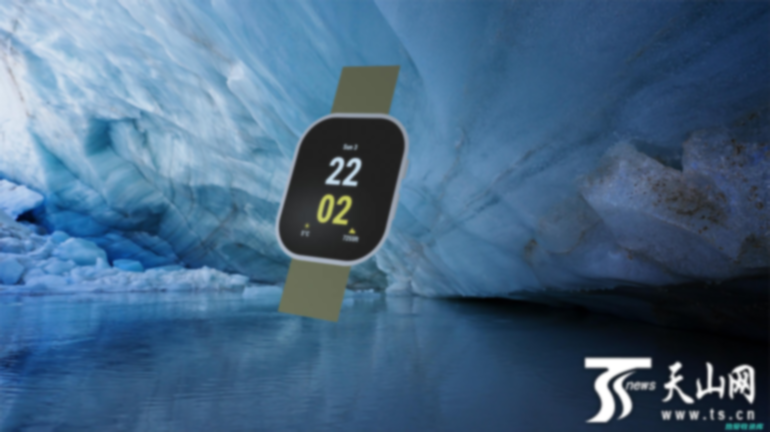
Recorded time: 22:02
